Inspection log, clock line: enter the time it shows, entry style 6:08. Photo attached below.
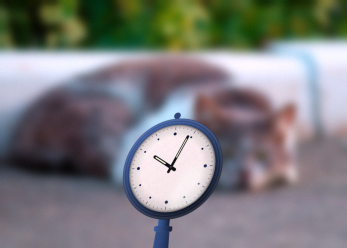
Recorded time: 10:04
